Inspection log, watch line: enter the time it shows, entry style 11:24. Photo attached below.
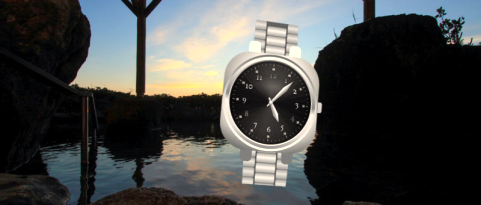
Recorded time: 5:07
